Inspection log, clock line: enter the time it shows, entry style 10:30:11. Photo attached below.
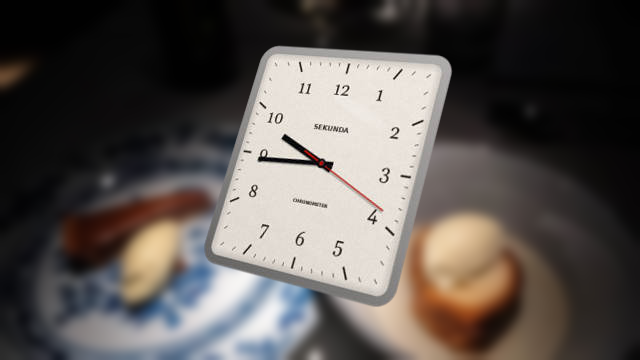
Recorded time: 9:44:19
